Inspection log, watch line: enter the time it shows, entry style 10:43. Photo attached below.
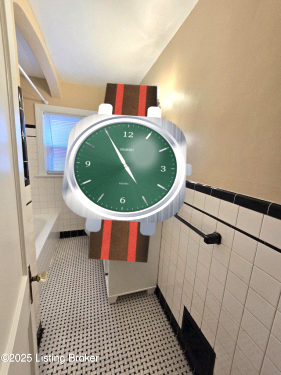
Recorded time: 4:55
